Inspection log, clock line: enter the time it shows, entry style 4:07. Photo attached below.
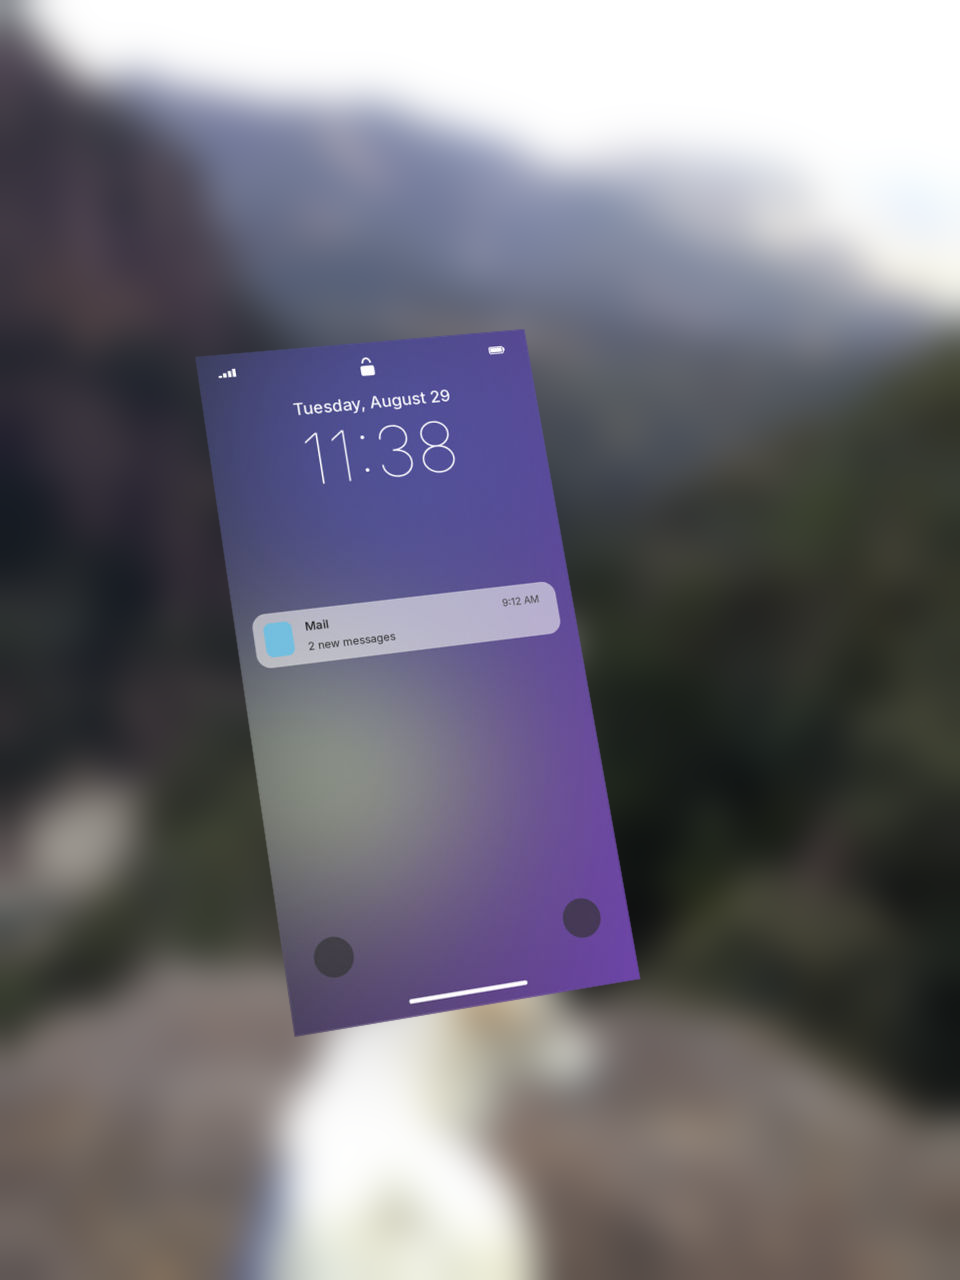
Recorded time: 11:38
